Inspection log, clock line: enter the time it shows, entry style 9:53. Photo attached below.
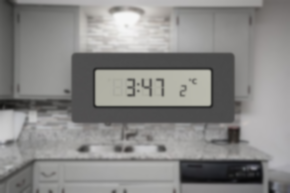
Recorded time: 3:47
